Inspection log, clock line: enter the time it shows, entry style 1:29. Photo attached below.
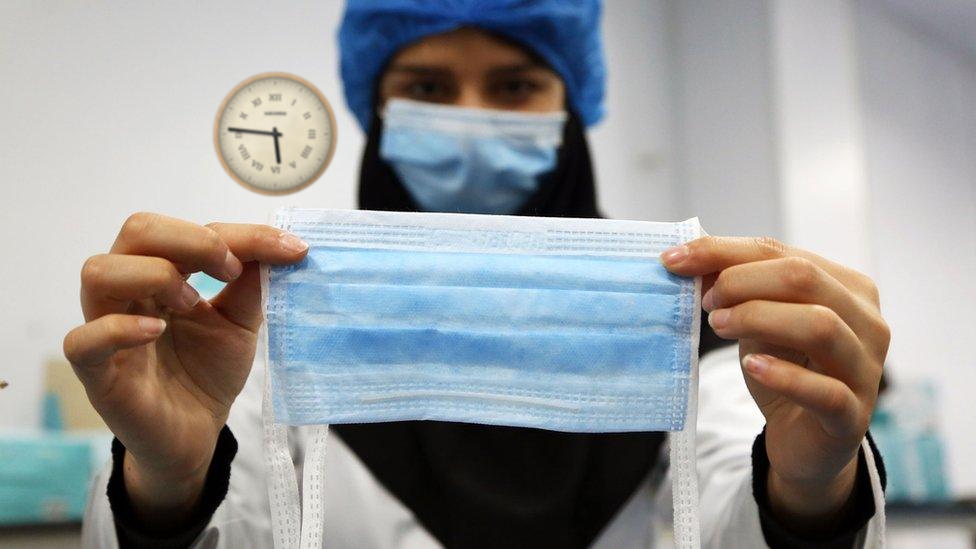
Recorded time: 5:46
